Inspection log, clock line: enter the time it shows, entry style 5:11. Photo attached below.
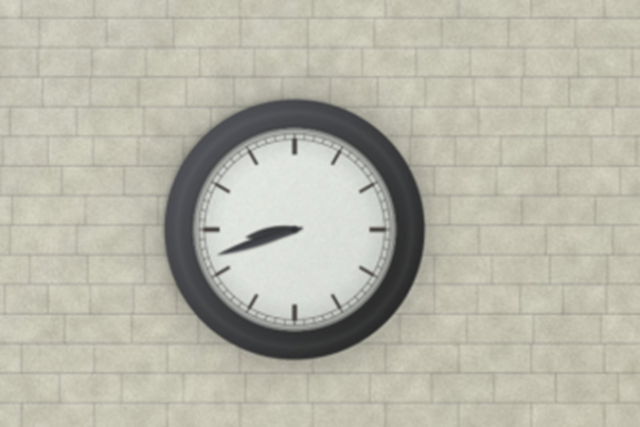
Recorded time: 8:42
